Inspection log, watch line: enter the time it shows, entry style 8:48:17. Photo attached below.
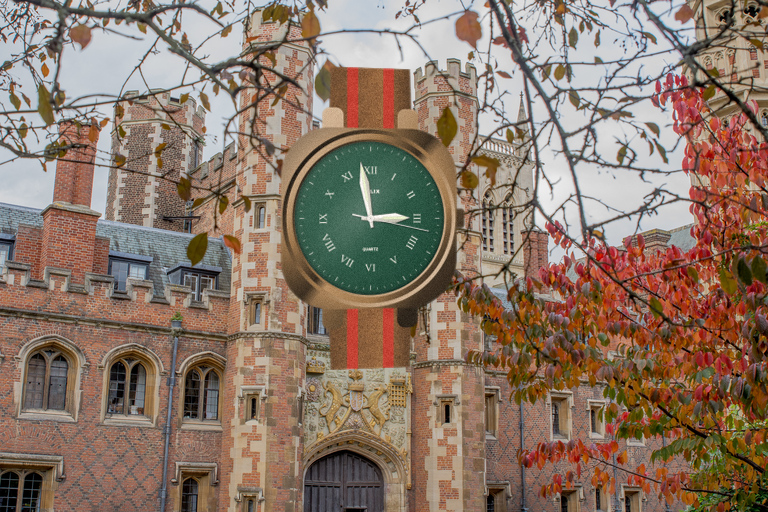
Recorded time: 2:58:17
